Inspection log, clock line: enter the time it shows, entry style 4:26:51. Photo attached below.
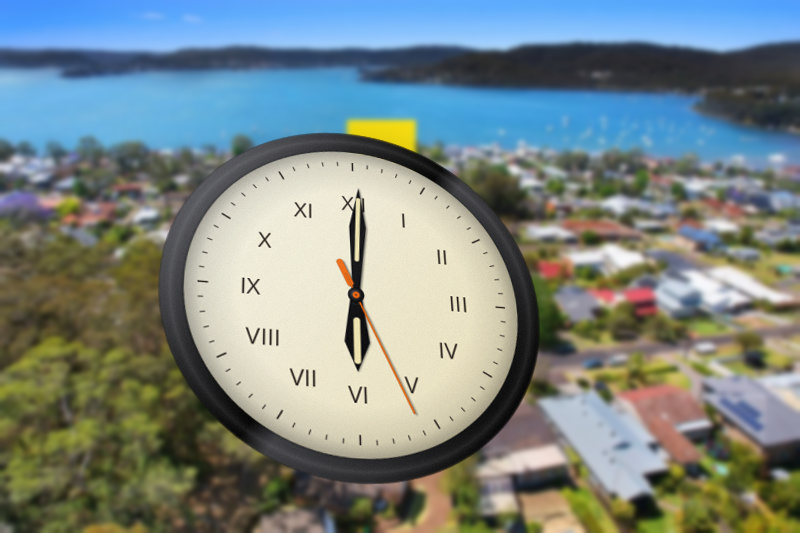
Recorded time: 6:00:26
